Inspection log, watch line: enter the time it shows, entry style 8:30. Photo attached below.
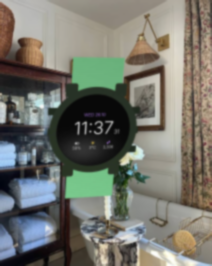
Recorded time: 11:37
